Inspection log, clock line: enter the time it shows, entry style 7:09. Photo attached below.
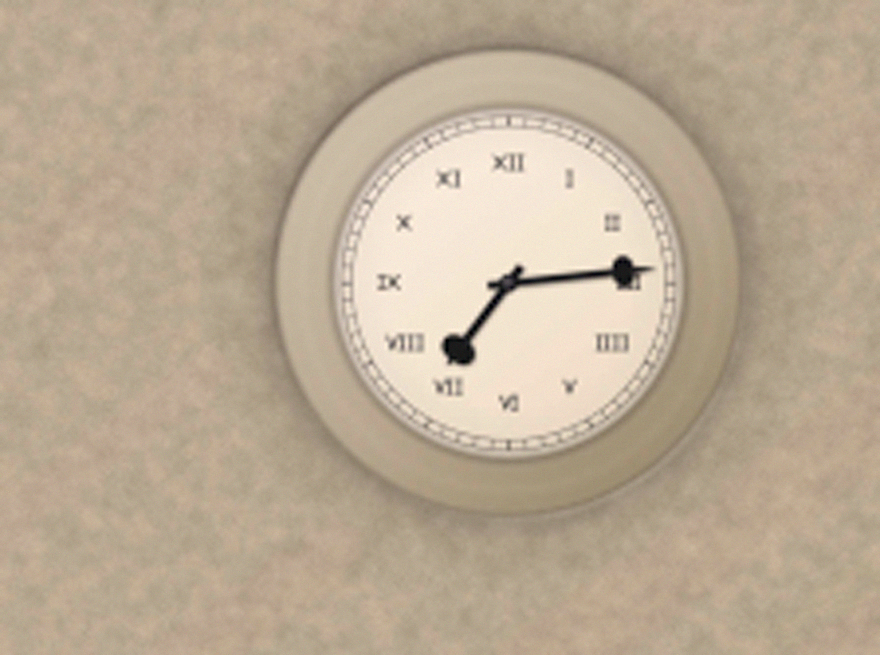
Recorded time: 7:14
